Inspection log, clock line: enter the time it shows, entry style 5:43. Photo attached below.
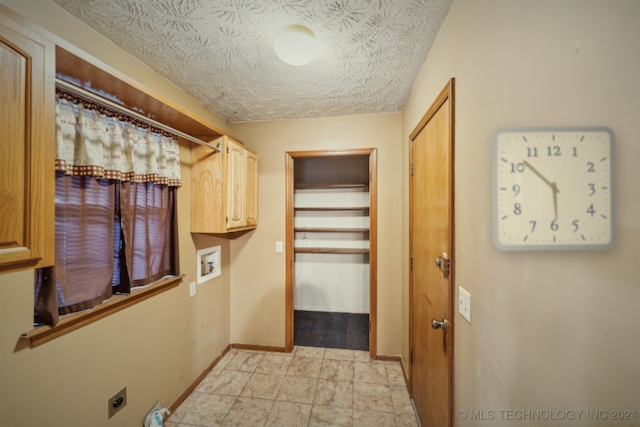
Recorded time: 5:52
